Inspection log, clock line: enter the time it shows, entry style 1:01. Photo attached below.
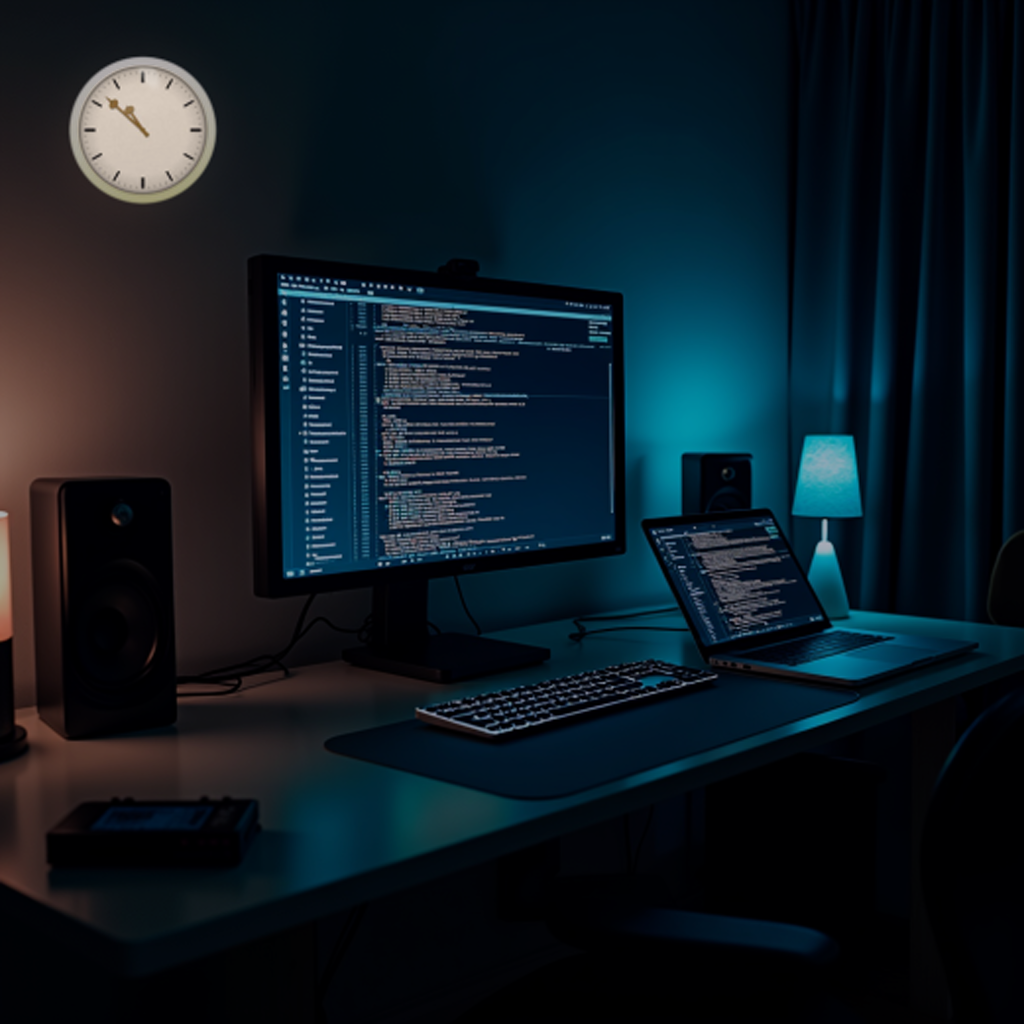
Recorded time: 10:52
